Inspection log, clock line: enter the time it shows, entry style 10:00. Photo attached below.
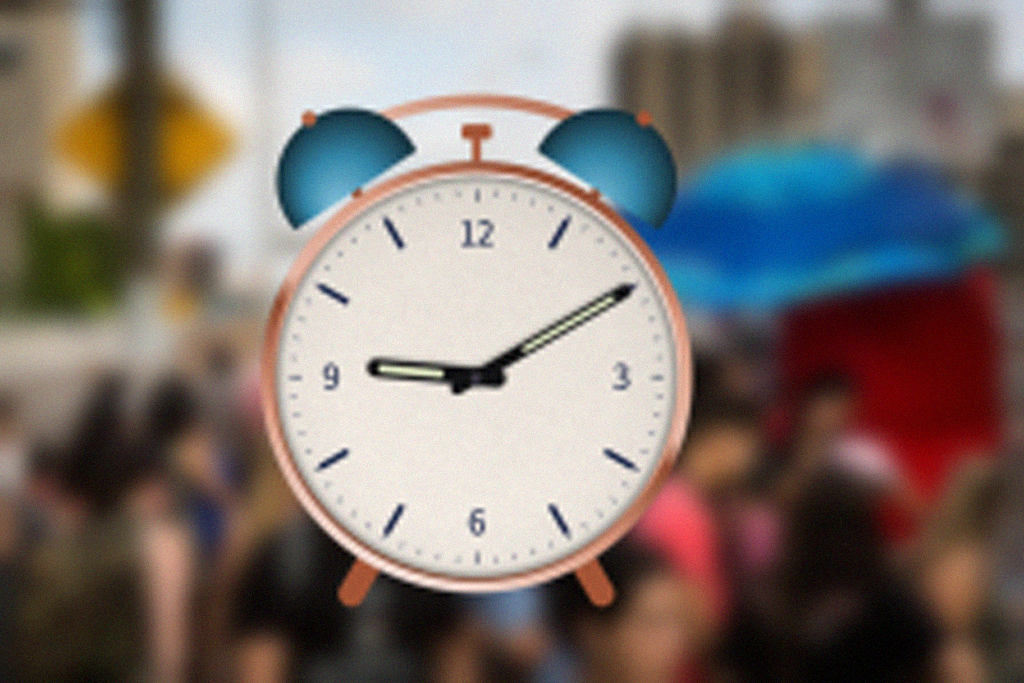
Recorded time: 9:10
